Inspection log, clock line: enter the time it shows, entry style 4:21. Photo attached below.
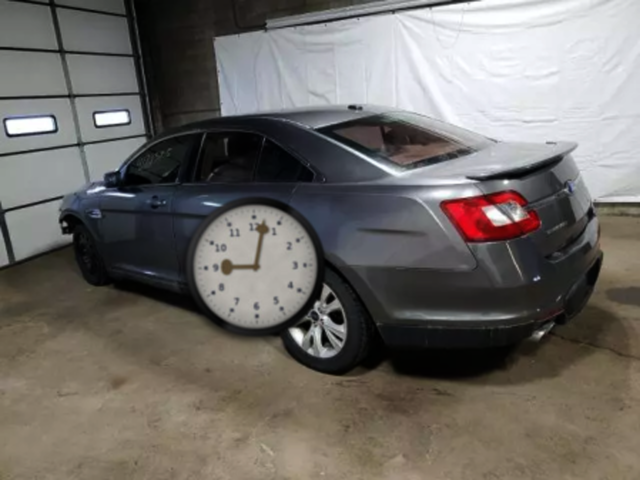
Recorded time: 9:02
